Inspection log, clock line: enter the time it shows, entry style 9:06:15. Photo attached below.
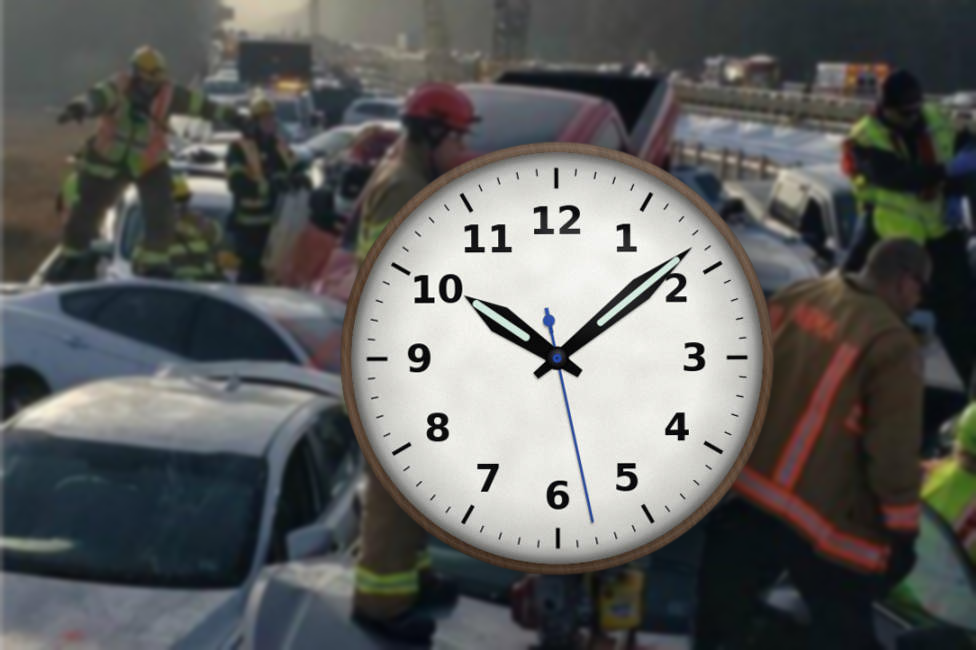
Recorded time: 10:08:28
